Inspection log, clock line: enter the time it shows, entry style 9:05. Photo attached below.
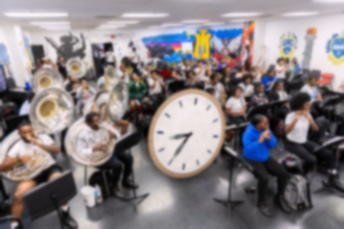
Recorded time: 8:35
